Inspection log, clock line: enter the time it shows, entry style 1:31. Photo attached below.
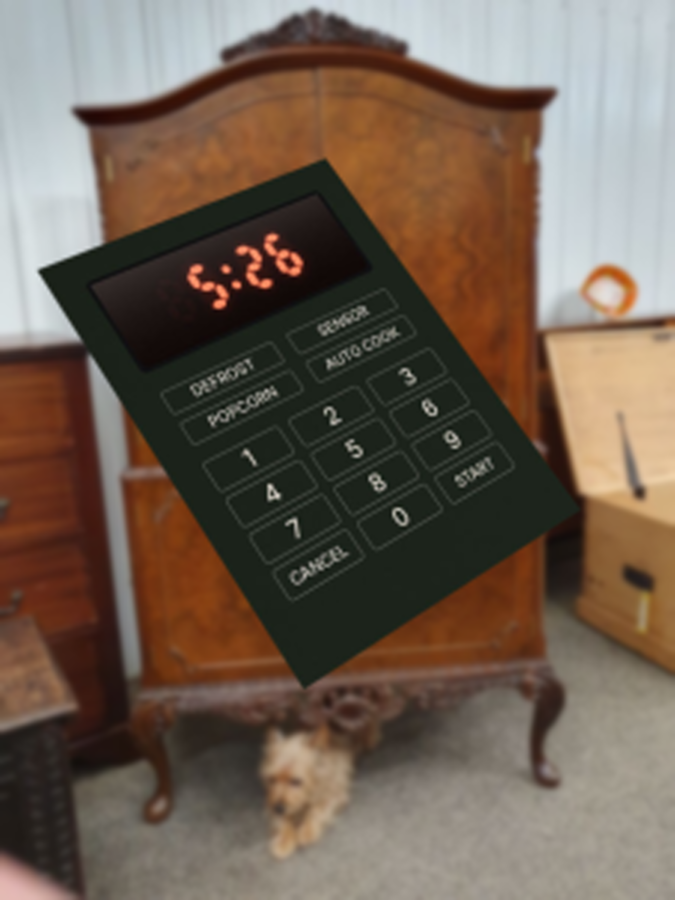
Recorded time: 5:26
